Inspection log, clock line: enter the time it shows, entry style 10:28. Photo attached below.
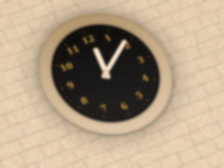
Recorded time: 12:09
